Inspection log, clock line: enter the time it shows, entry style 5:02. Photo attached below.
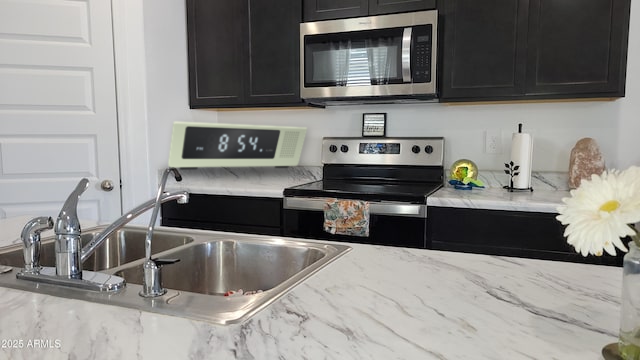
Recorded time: 8:54
